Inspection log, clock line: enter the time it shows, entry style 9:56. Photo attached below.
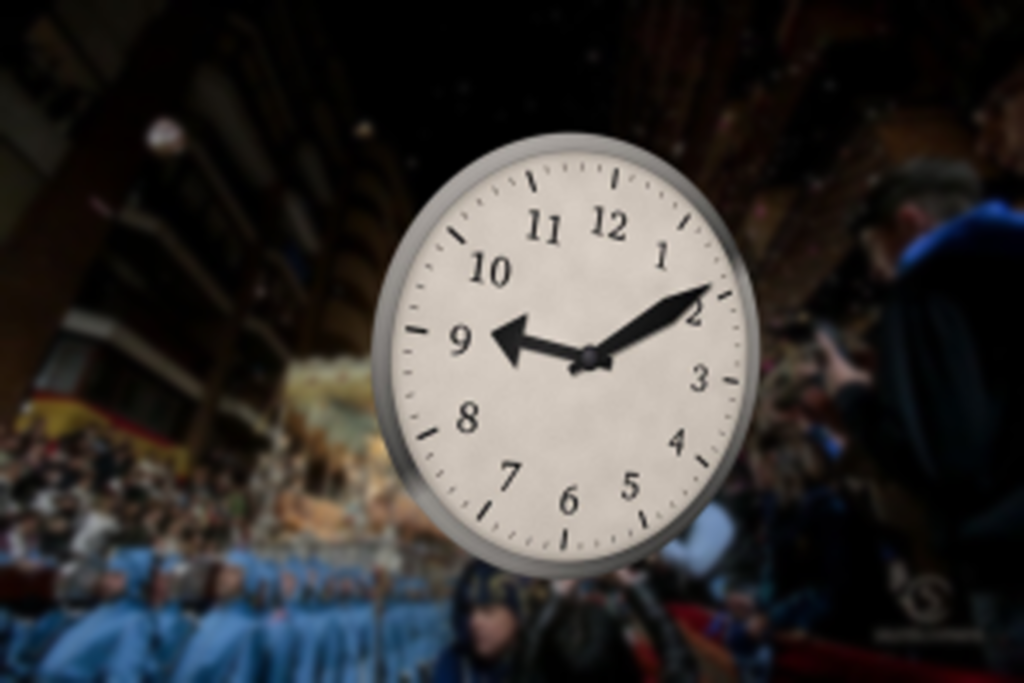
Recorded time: 9:09
